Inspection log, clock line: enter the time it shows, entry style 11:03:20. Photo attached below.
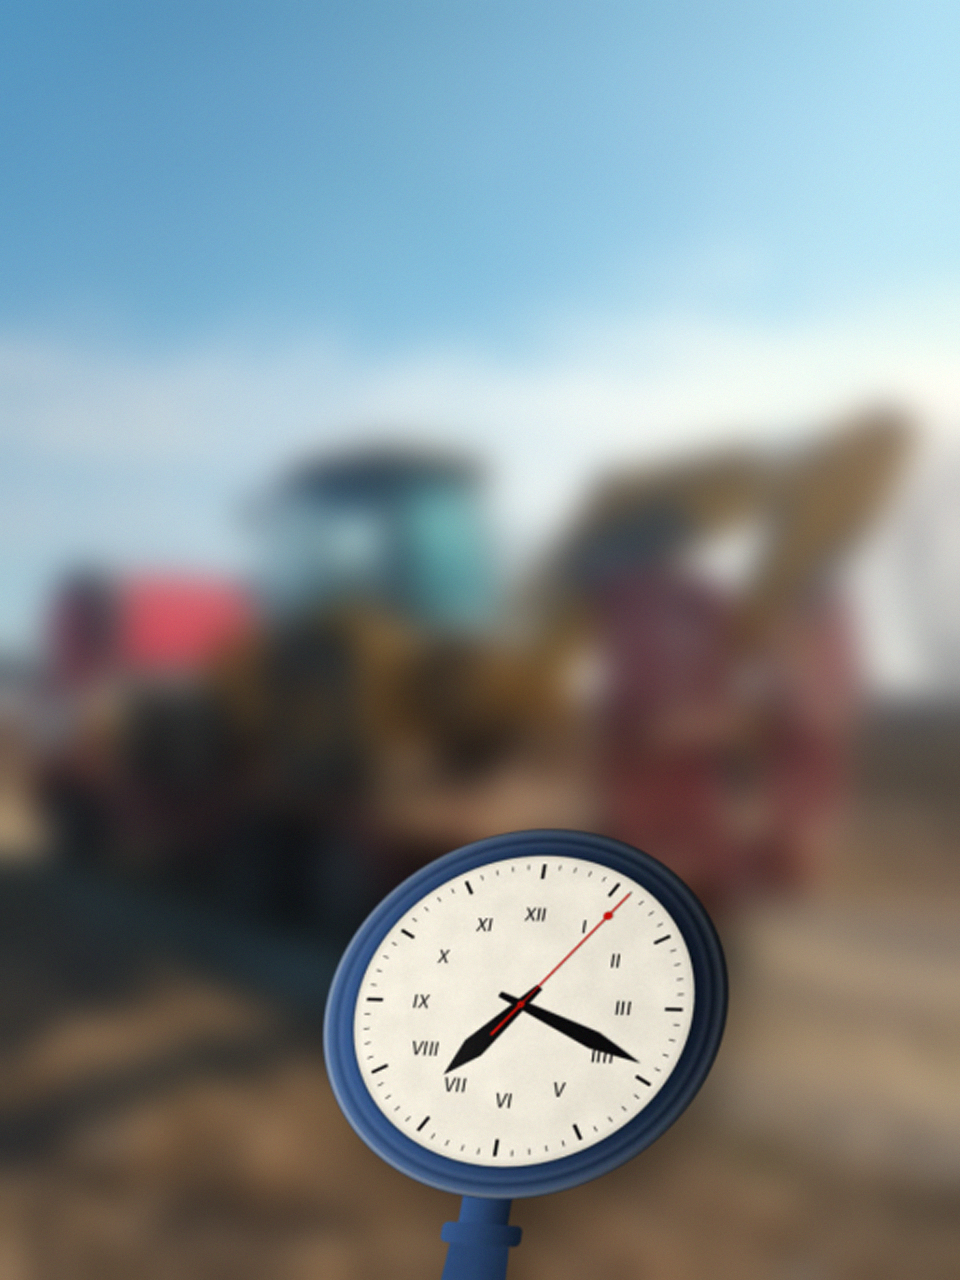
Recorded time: 7:19:06
